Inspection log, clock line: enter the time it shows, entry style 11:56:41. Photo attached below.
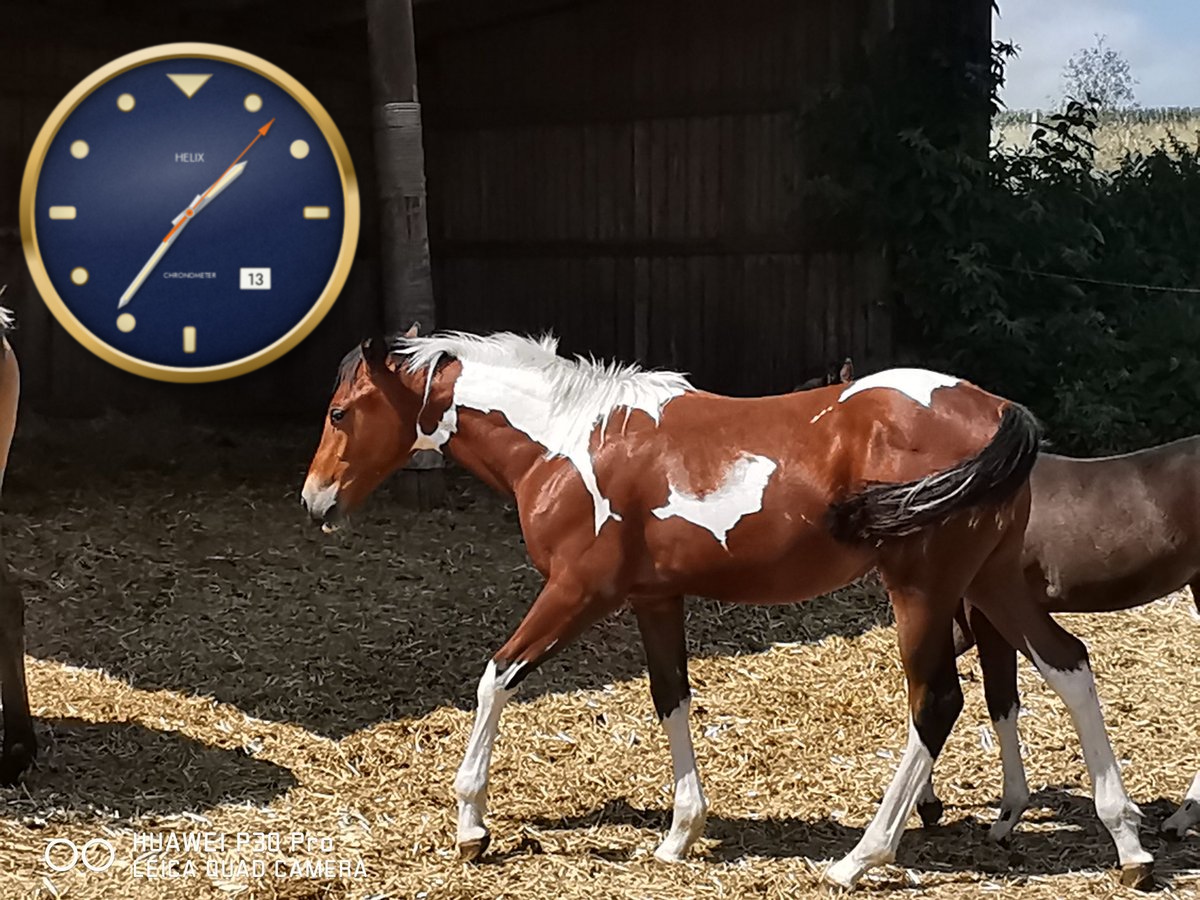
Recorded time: 1:36:07
